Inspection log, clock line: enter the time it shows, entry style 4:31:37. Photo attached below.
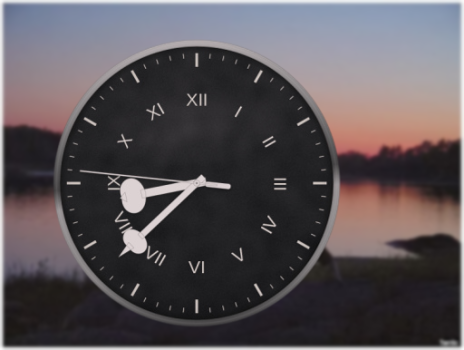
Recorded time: 8:37:46
